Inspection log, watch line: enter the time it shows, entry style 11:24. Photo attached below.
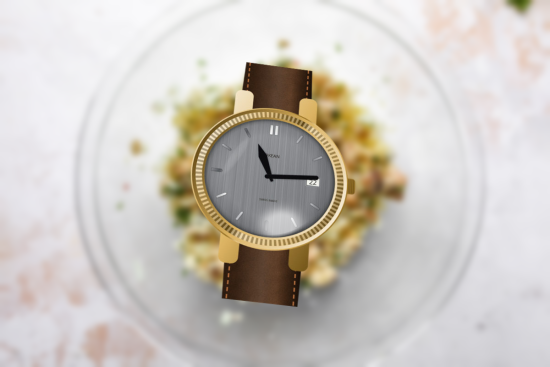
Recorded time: 11:14
